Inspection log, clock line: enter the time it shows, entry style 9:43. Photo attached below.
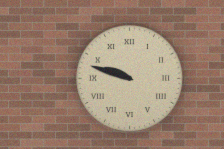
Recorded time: 9:48
